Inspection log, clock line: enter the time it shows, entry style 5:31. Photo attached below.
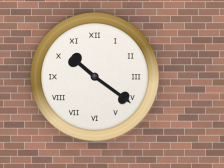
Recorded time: 10:21
